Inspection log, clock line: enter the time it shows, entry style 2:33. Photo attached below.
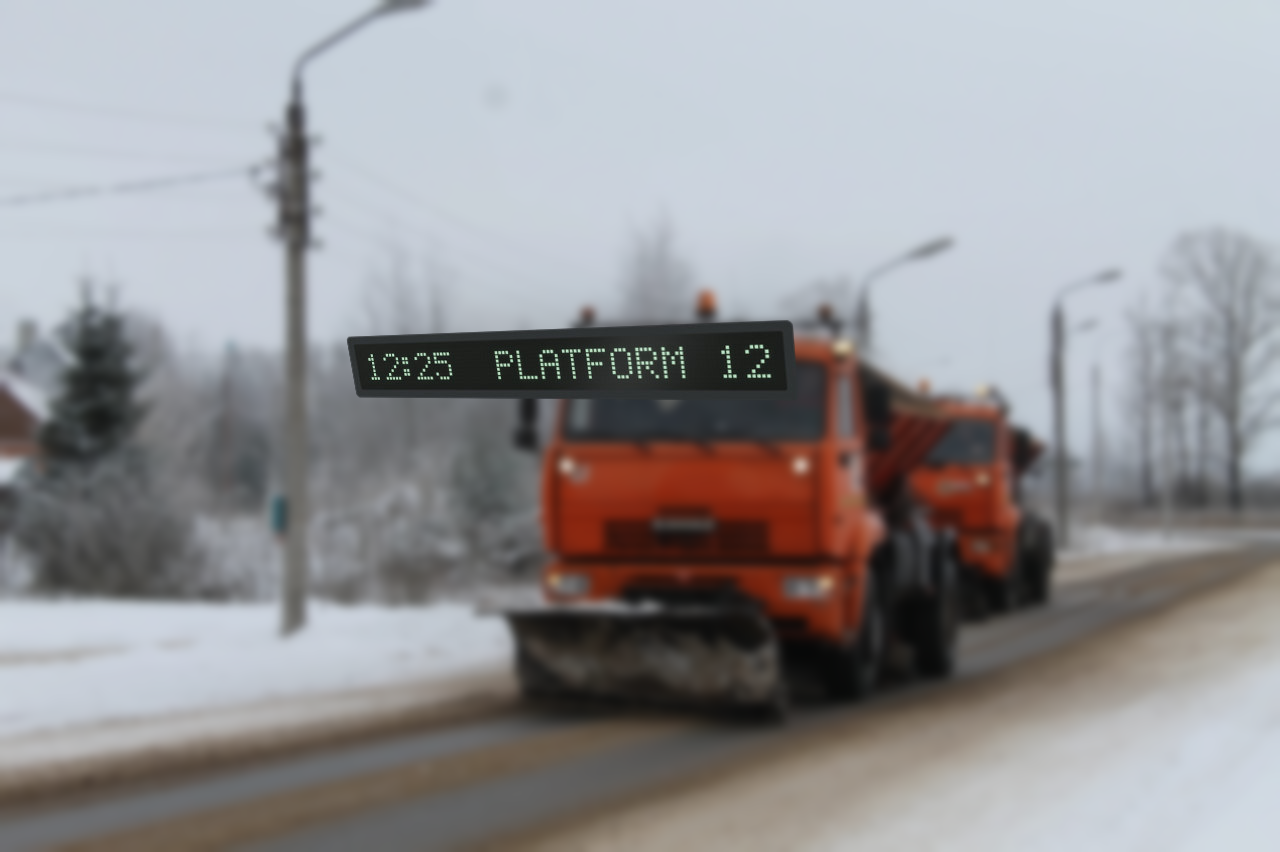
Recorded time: 12:25
